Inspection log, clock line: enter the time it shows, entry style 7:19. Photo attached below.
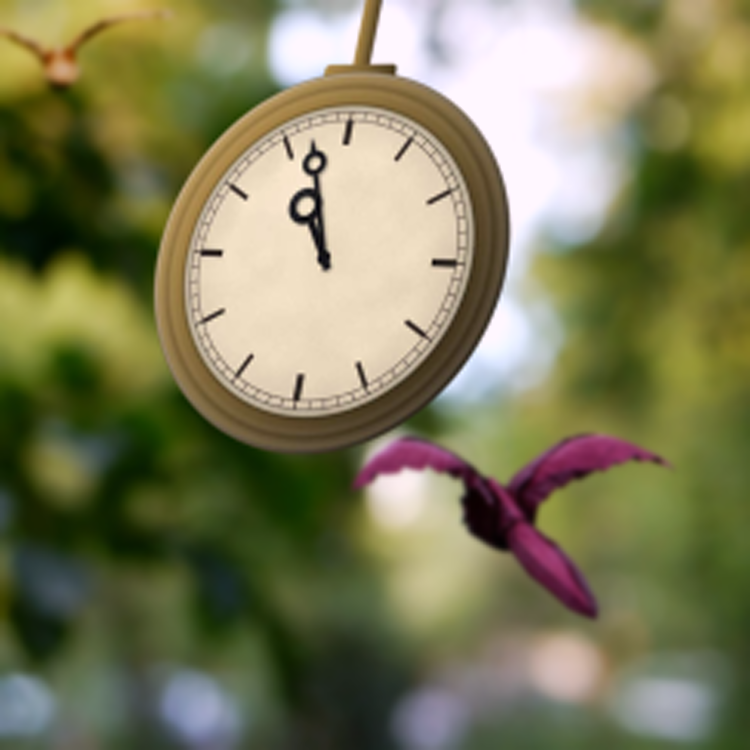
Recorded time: 10:57
